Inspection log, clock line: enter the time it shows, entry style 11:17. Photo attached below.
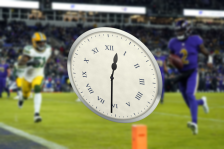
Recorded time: 12:31
